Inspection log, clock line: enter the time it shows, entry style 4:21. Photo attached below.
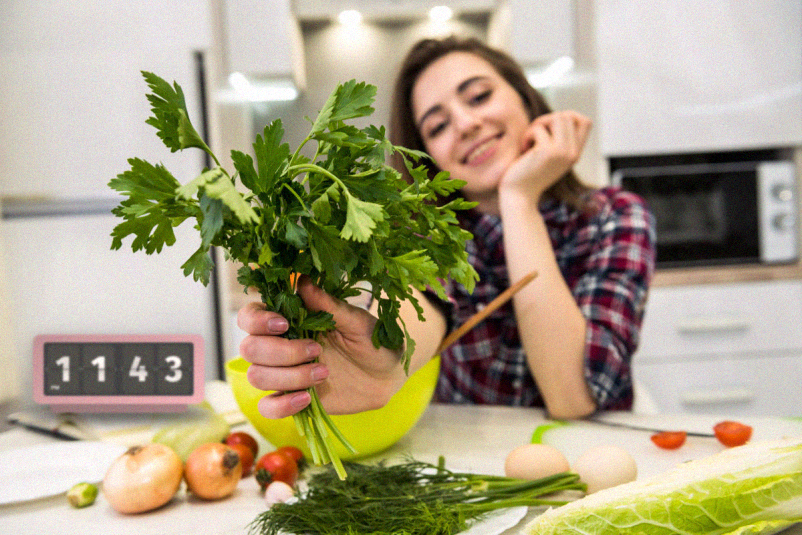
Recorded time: 11:43
